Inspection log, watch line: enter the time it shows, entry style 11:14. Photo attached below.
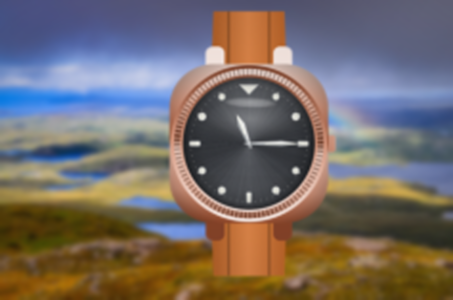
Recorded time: 11:15
